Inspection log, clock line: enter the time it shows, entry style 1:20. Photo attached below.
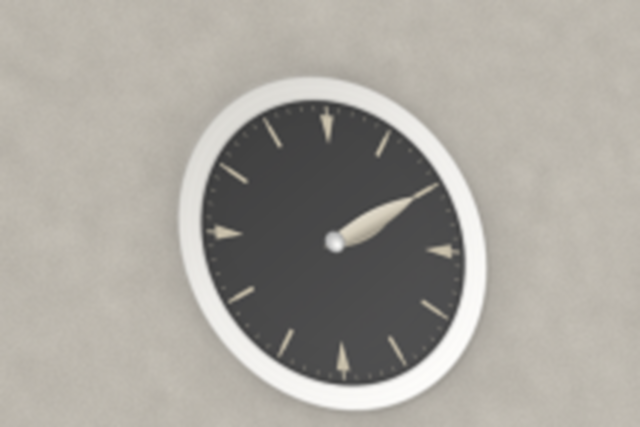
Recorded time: 2:10
